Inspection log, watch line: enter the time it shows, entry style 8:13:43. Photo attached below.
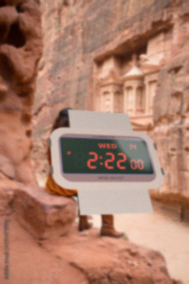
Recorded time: 2:22:00
